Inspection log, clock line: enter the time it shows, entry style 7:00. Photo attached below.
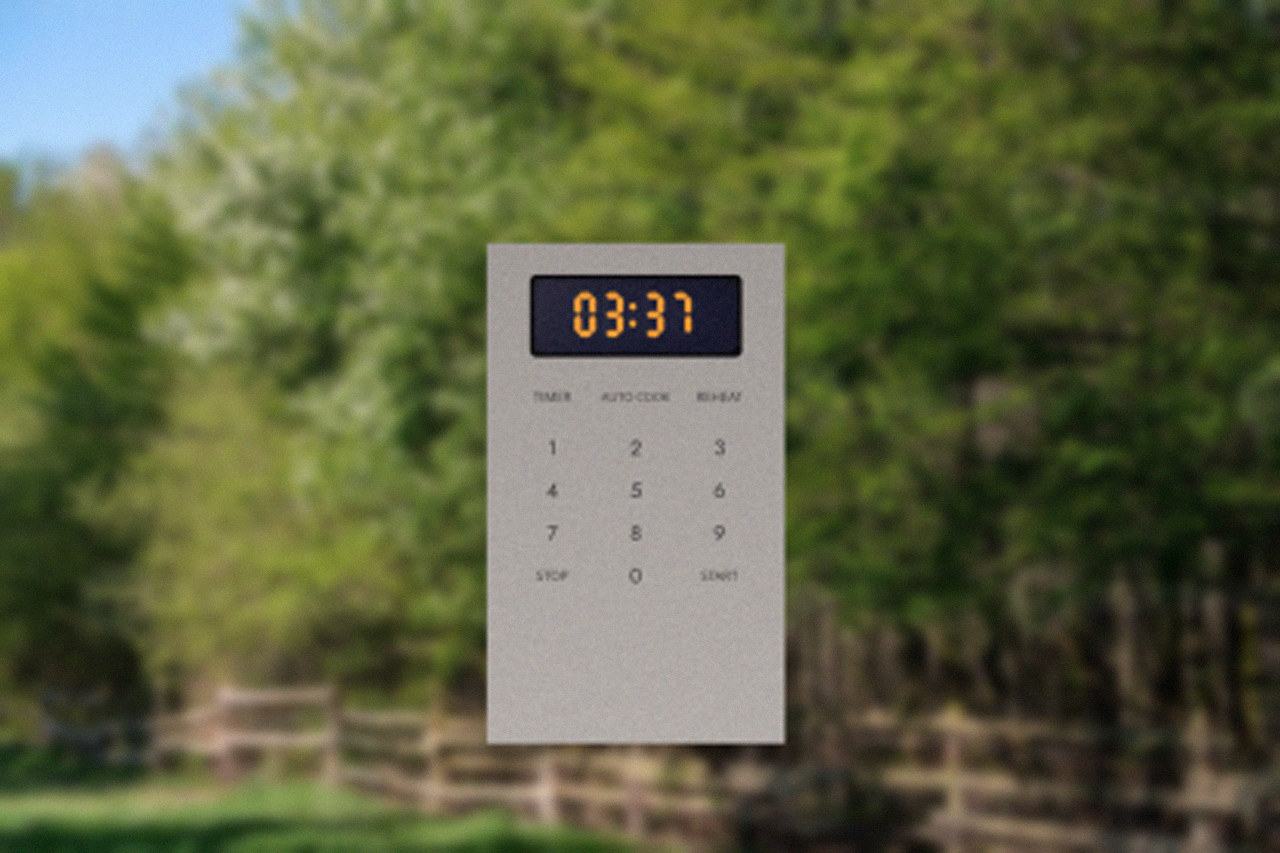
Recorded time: 3:37
